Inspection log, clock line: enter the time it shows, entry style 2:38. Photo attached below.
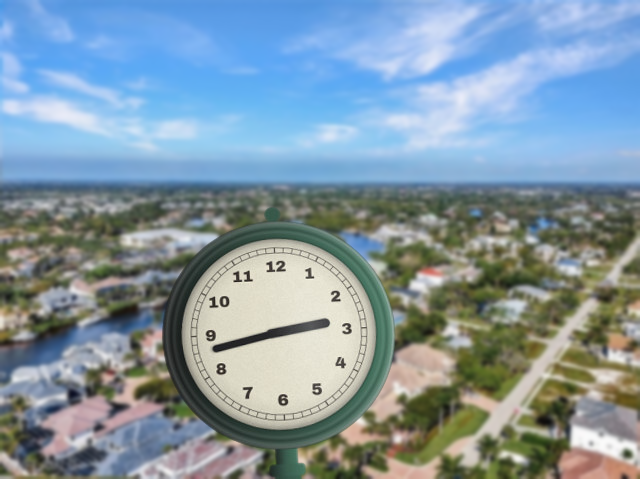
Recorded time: 2:43
